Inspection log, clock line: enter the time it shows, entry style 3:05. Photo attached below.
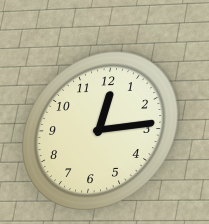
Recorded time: 12:14
